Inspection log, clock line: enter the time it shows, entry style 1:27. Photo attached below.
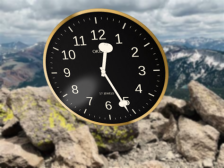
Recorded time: 12:26
